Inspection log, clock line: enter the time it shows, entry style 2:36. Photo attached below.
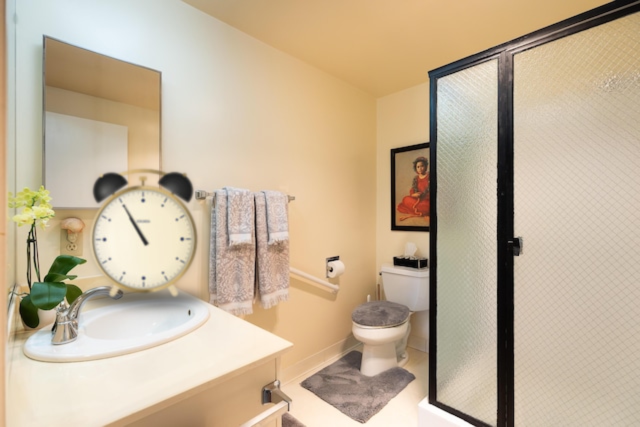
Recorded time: 10:55
